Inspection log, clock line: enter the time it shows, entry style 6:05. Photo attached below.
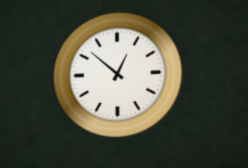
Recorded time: 12:52
